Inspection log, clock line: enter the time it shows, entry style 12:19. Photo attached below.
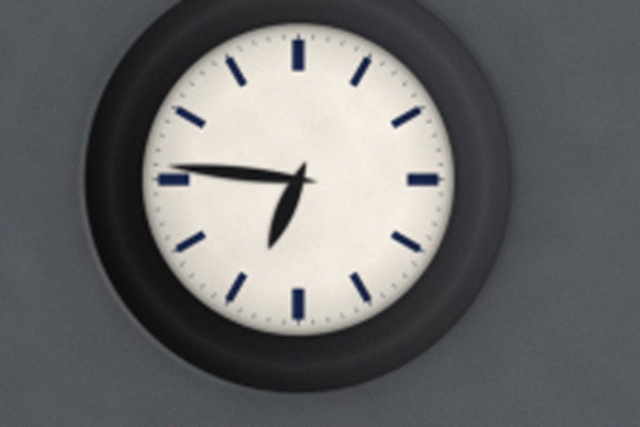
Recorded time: 6:46
